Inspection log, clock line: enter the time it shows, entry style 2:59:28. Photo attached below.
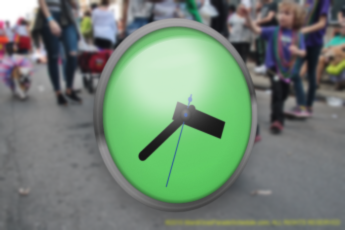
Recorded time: 3:38:33
